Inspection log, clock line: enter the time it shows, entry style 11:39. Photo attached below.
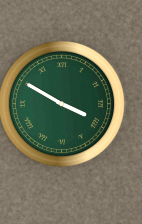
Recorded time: 3:50
